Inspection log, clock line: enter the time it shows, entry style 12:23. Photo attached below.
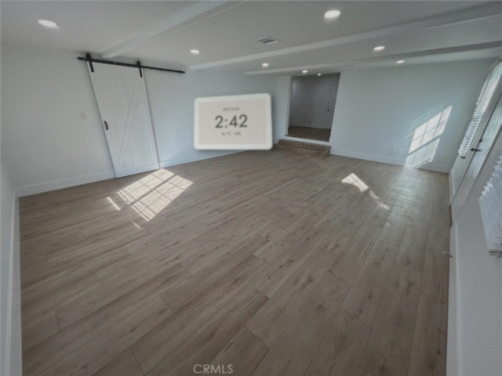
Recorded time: 2:42
